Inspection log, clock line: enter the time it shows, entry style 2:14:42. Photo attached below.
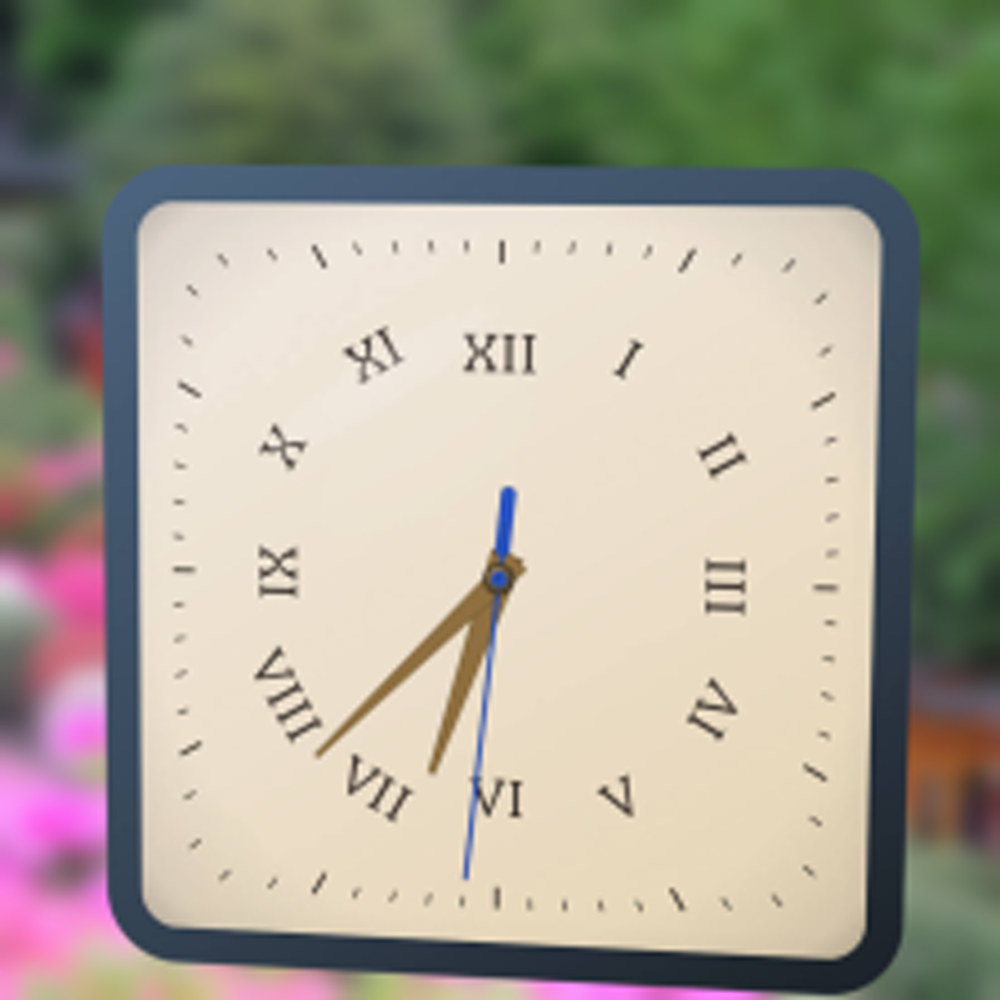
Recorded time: 6:37:31
